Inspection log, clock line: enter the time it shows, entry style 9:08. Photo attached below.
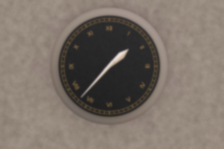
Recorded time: 1:37
